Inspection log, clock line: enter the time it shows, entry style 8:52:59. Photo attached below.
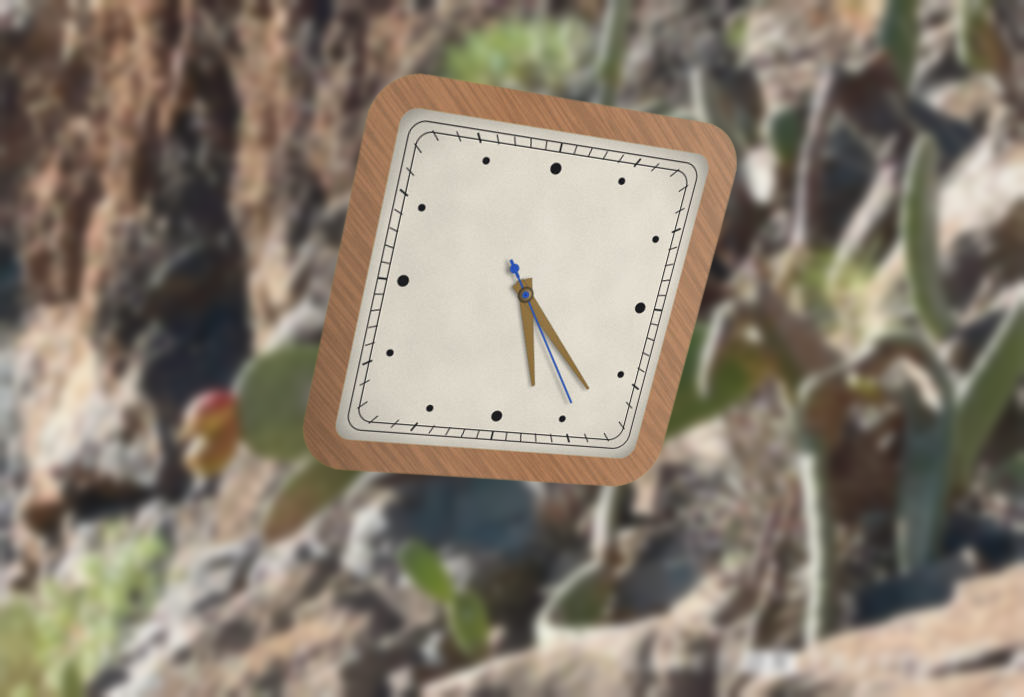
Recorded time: 5:22:24
